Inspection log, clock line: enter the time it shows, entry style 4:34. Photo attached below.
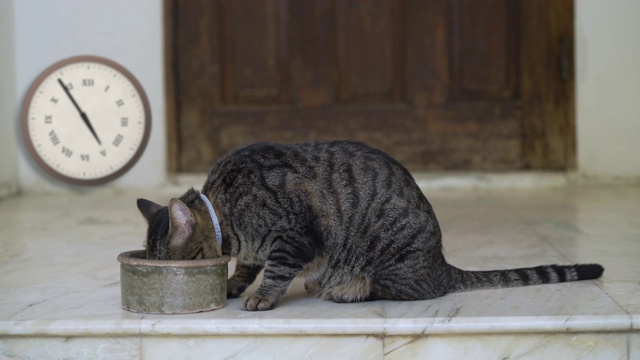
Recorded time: 4:54
